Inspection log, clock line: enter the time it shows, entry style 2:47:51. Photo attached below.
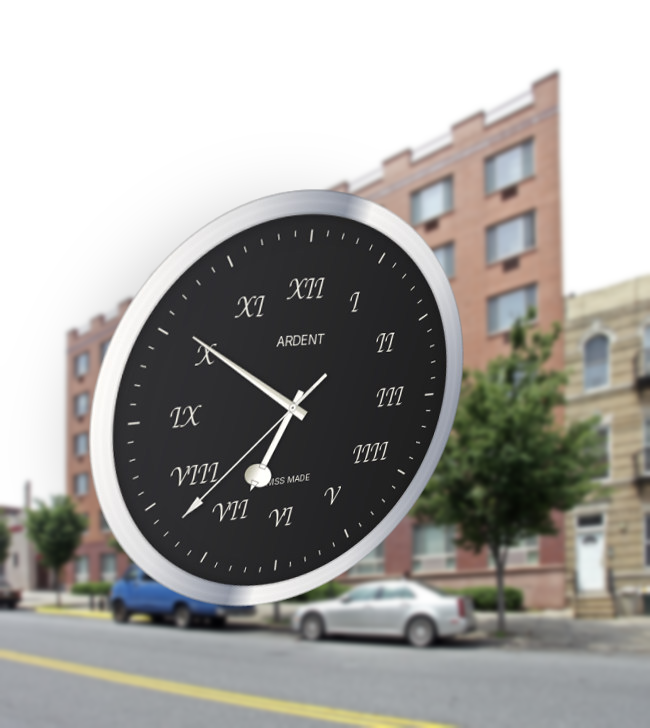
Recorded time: 6:50:38
